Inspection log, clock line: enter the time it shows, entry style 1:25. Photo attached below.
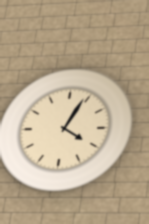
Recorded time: 4:04
